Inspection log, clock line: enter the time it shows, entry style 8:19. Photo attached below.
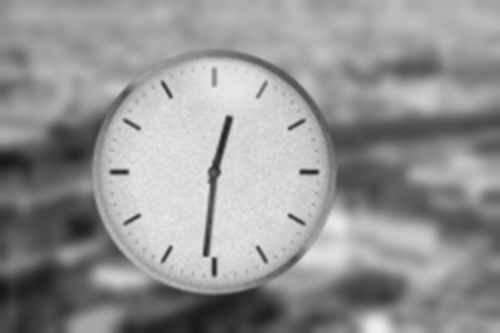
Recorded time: 12:31
